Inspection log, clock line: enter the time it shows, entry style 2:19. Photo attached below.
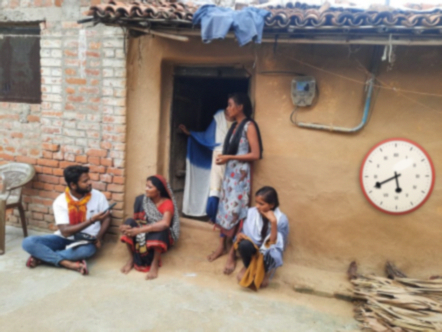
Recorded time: 5:41
